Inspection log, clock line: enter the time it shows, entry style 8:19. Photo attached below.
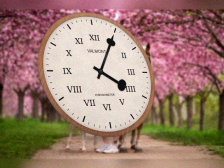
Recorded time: 4:05
